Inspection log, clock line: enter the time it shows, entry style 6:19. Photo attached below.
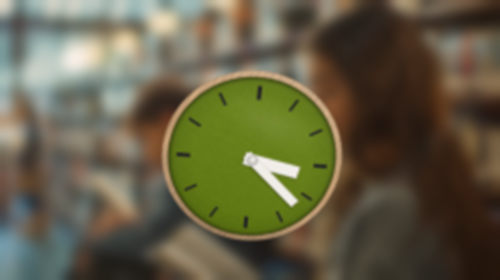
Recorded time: 3:22
